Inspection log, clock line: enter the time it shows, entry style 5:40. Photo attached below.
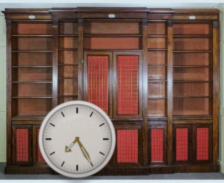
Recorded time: 7:25
